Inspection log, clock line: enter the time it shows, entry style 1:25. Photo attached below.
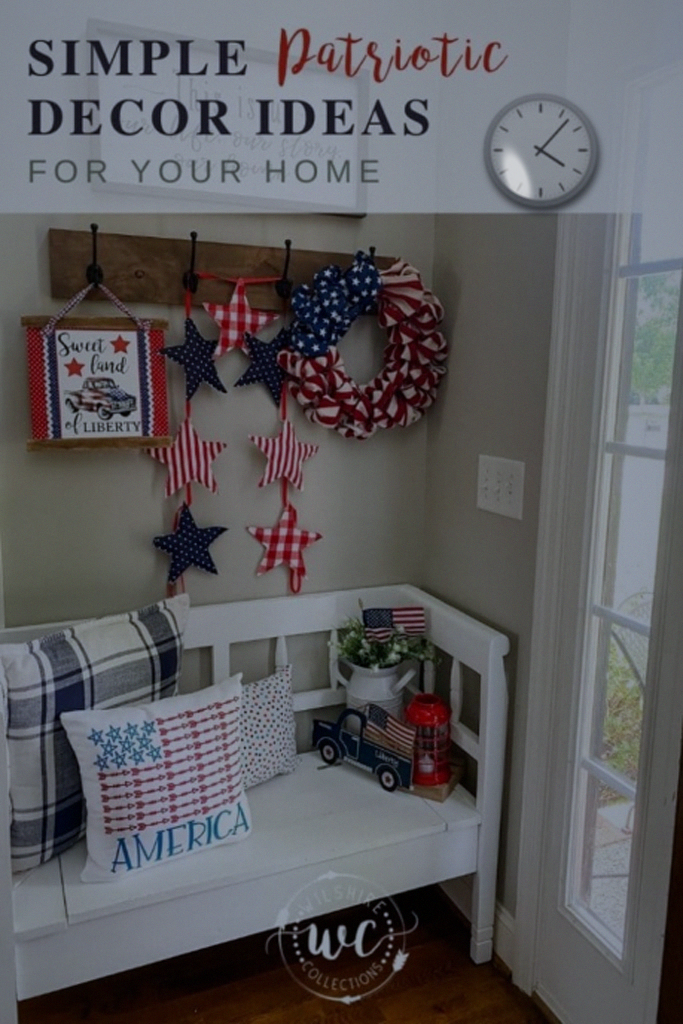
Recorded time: 4:07
